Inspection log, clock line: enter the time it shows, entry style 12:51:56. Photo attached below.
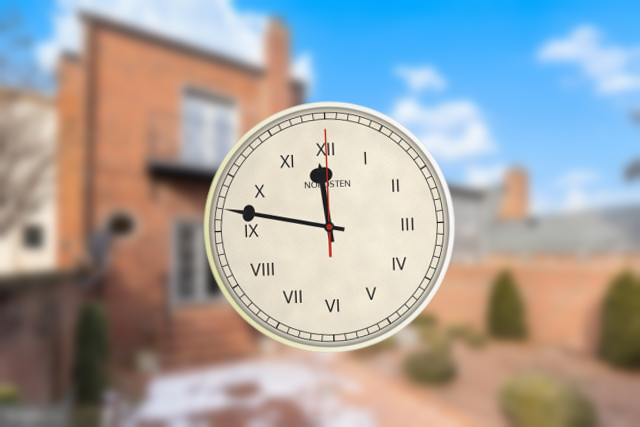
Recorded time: 11:47:00
